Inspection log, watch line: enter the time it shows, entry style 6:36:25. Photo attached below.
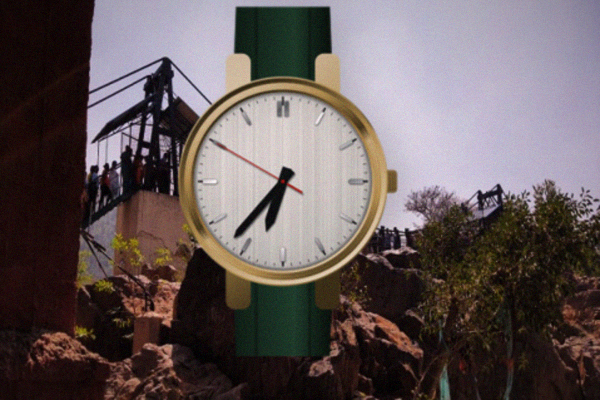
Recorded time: 6:36:50
